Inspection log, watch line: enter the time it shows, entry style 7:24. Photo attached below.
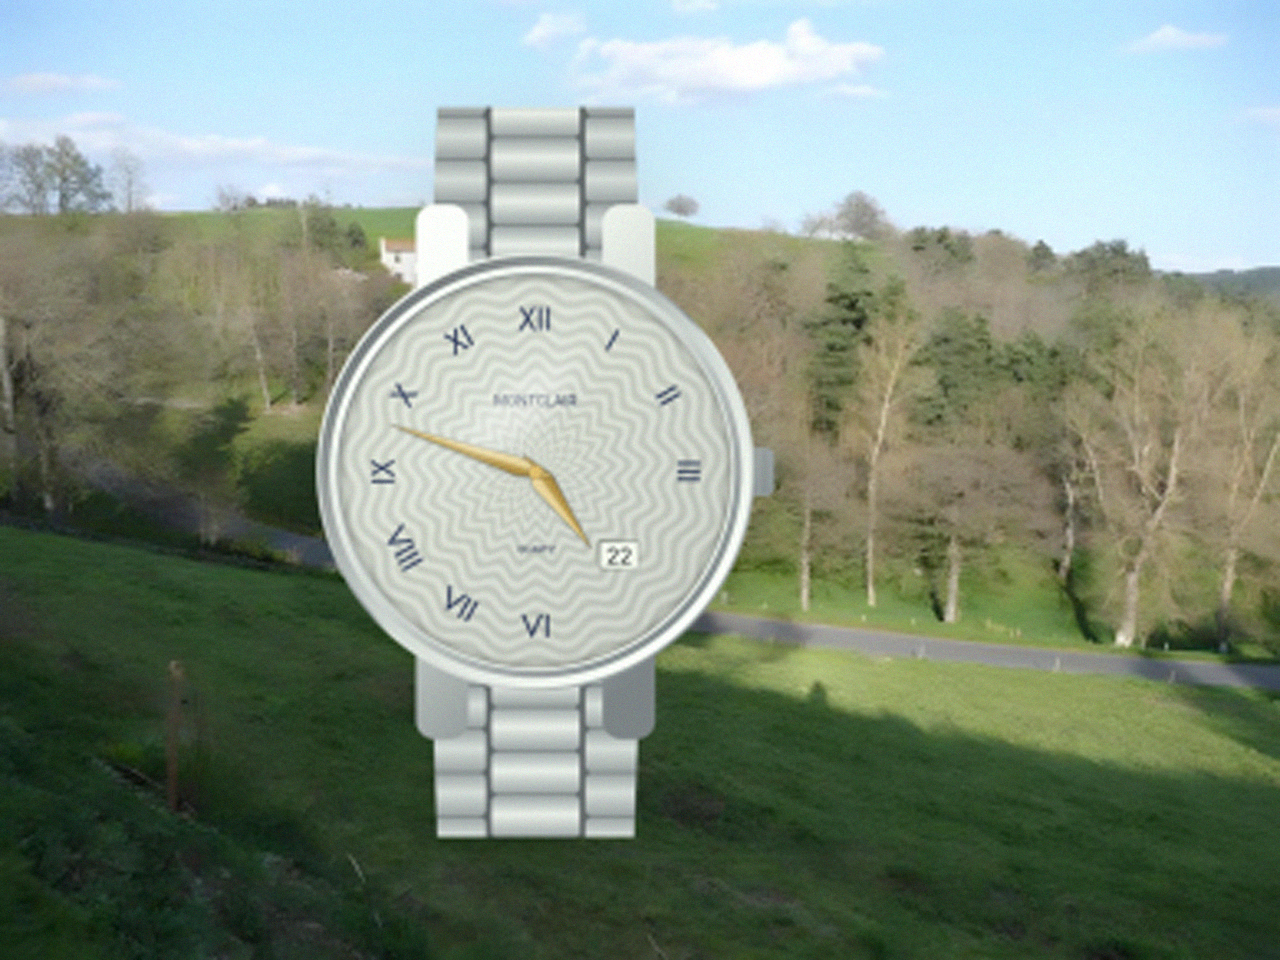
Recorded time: 4:48
